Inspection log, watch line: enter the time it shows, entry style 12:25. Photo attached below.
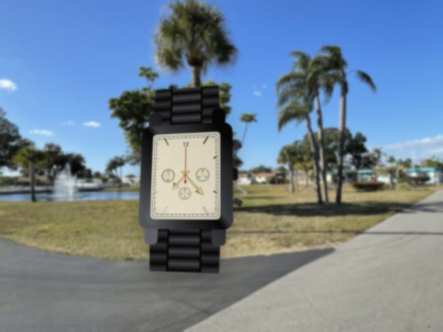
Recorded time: 7:23
